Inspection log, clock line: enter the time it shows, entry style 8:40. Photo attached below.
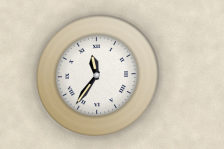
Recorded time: 11:36
